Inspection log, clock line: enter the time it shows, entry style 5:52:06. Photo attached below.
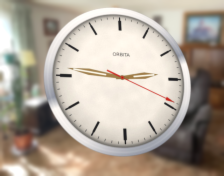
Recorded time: 2:46:19
